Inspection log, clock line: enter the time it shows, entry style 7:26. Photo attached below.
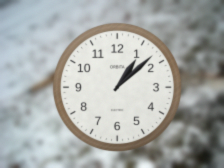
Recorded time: 1:08
